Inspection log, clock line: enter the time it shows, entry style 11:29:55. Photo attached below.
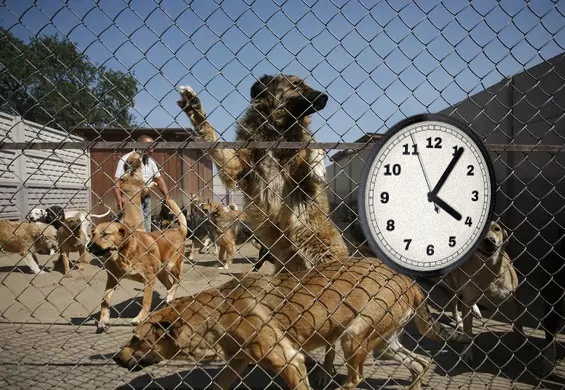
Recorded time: 4:05:56
